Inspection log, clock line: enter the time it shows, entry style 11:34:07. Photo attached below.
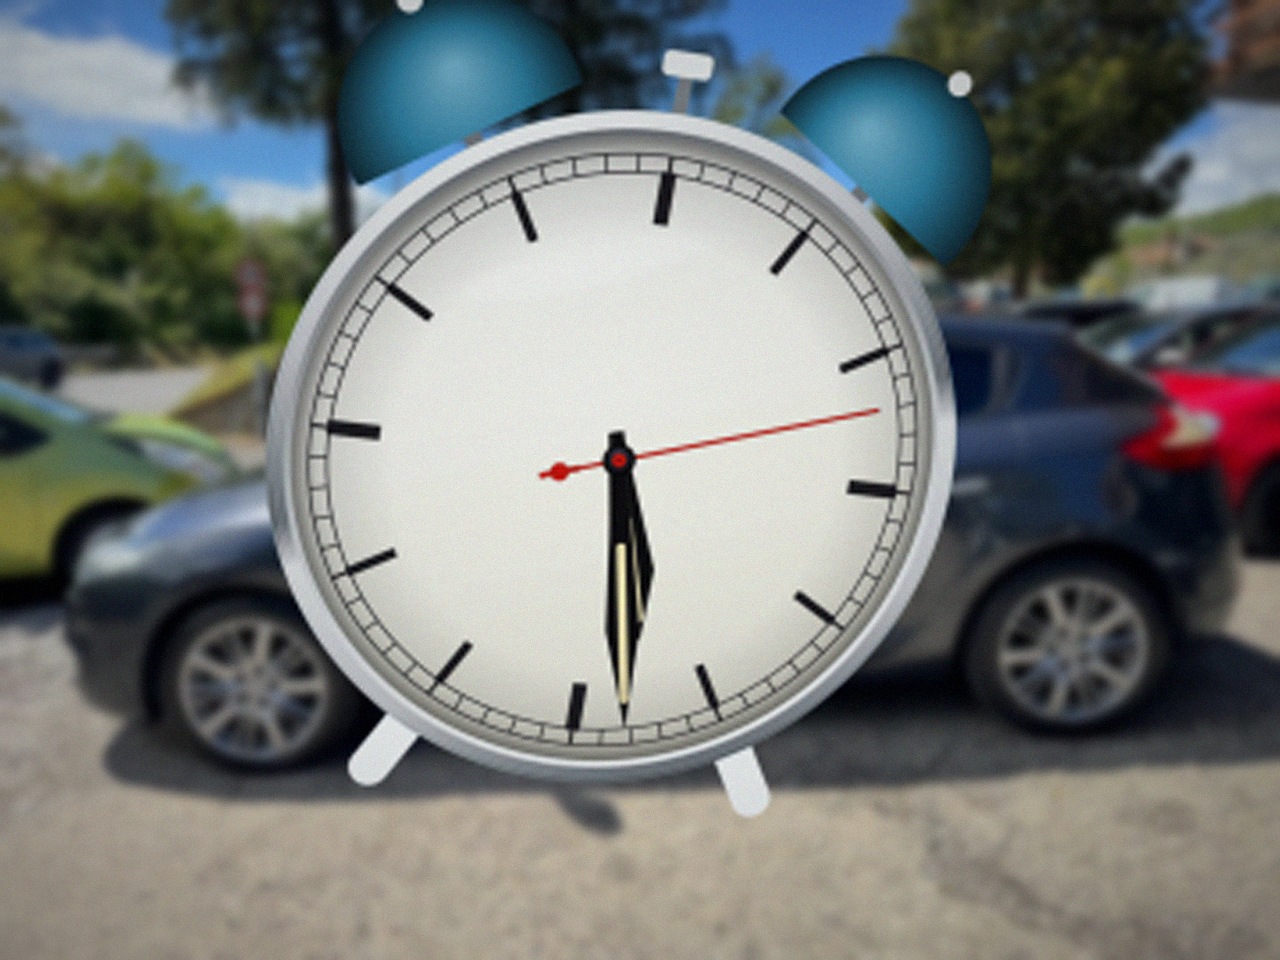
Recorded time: 5:28:12
